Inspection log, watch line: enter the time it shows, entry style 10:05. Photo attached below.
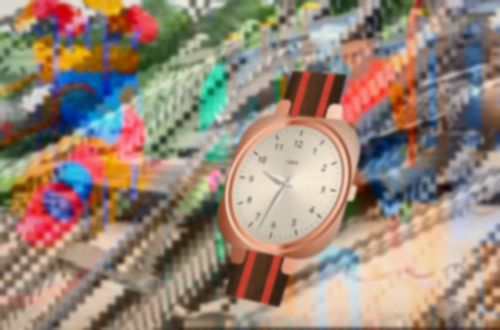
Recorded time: 9:33
